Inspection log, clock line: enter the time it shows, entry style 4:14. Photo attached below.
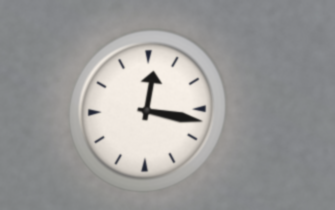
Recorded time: 12:17
